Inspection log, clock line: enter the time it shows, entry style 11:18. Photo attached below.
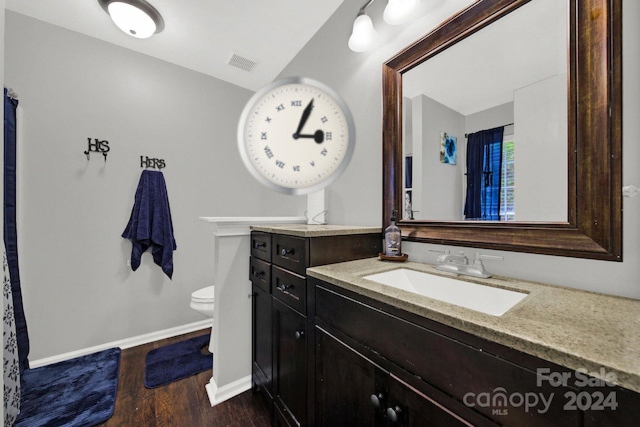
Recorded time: 3:04
